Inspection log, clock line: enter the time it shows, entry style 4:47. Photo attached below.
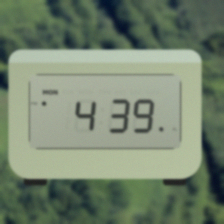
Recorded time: 4:39
